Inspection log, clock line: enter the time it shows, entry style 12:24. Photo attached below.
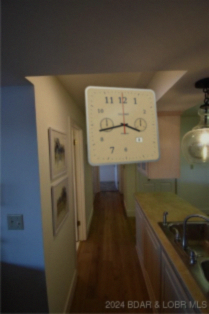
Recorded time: 3:43
